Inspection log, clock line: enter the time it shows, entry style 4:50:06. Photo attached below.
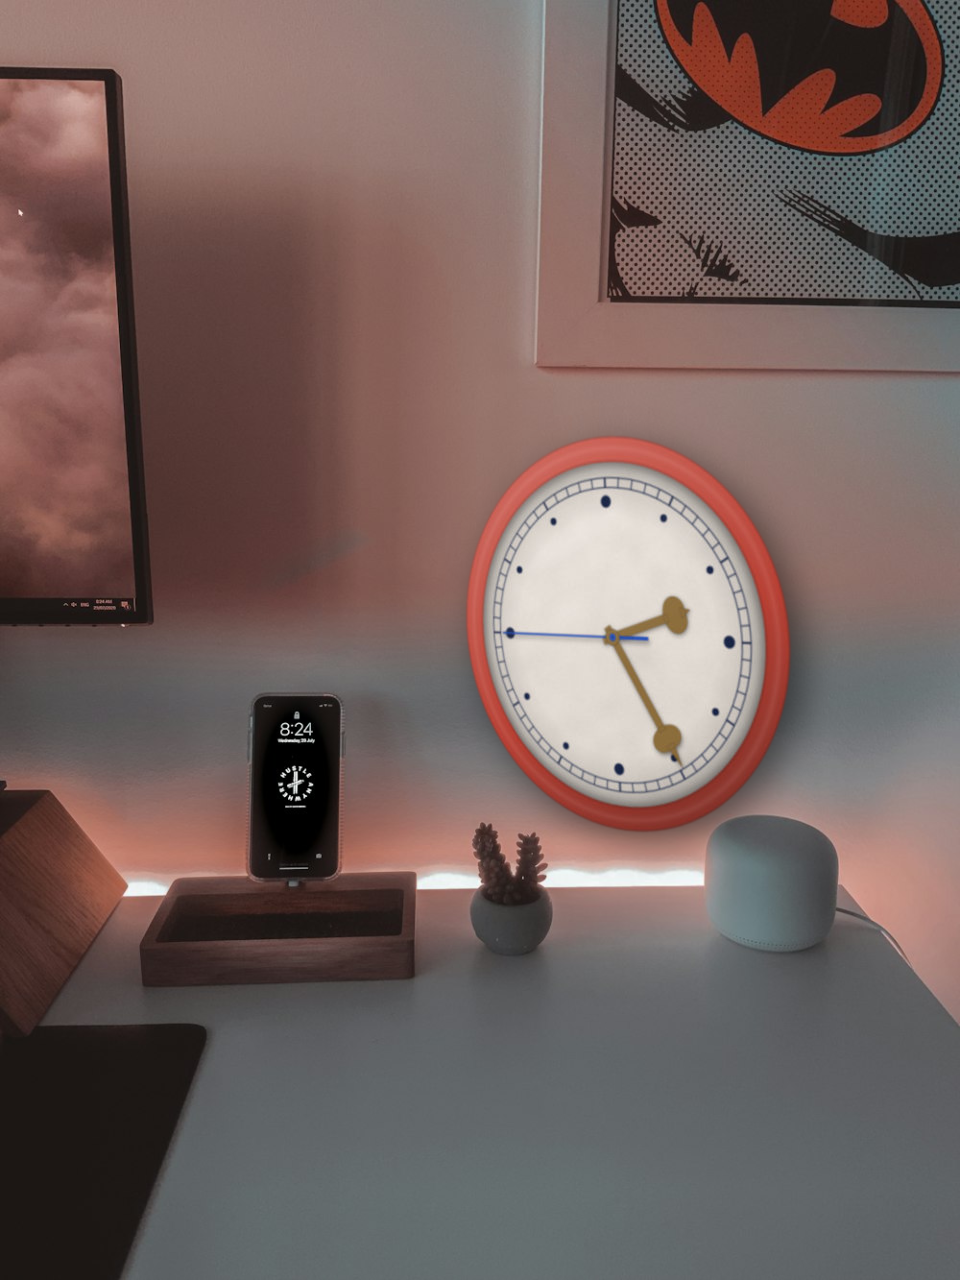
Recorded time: 2:24:45
